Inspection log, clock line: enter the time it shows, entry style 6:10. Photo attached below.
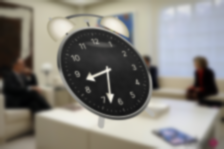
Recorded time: 8:33
